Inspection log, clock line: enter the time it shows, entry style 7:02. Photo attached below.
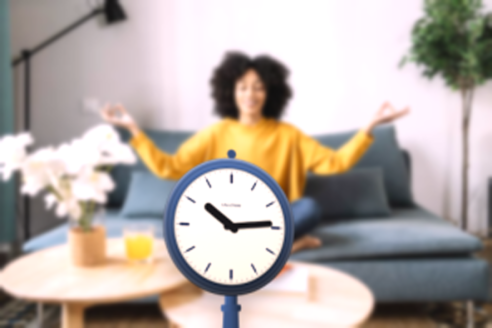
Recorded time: 10:14
